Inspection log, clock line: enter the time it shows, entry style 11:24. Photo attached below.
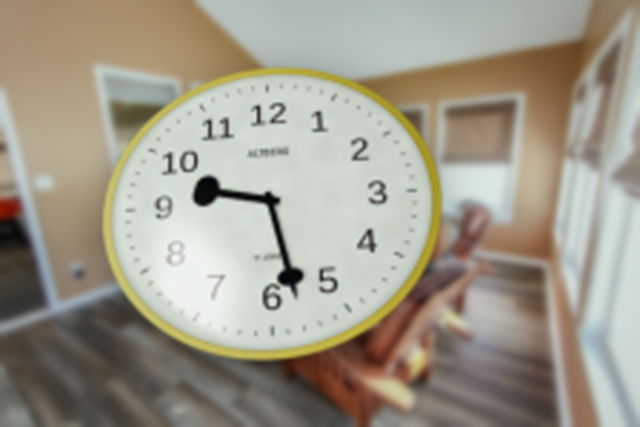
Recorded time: 9:28
